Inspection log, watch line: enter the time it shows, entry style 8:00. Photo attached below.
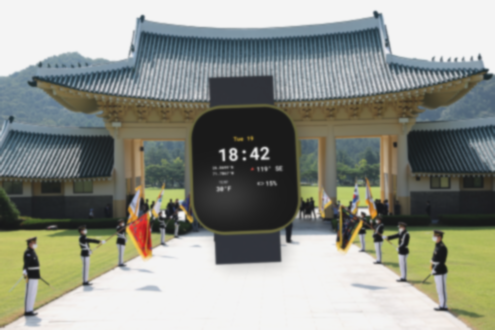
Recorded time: 18:42
